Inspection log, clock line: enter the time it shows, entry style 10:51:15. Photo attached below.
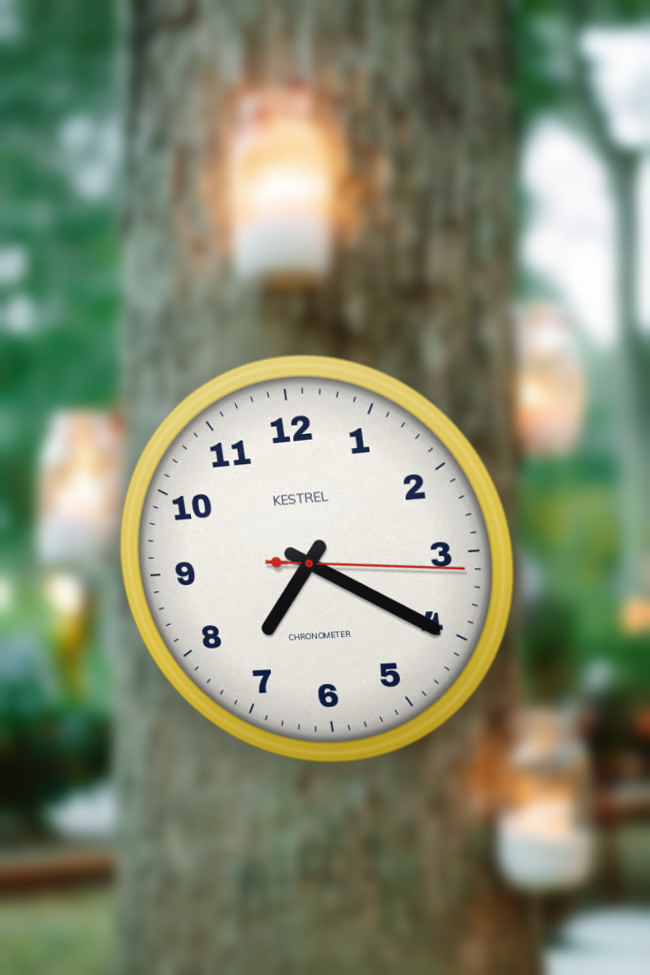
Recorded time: 7:20:16
